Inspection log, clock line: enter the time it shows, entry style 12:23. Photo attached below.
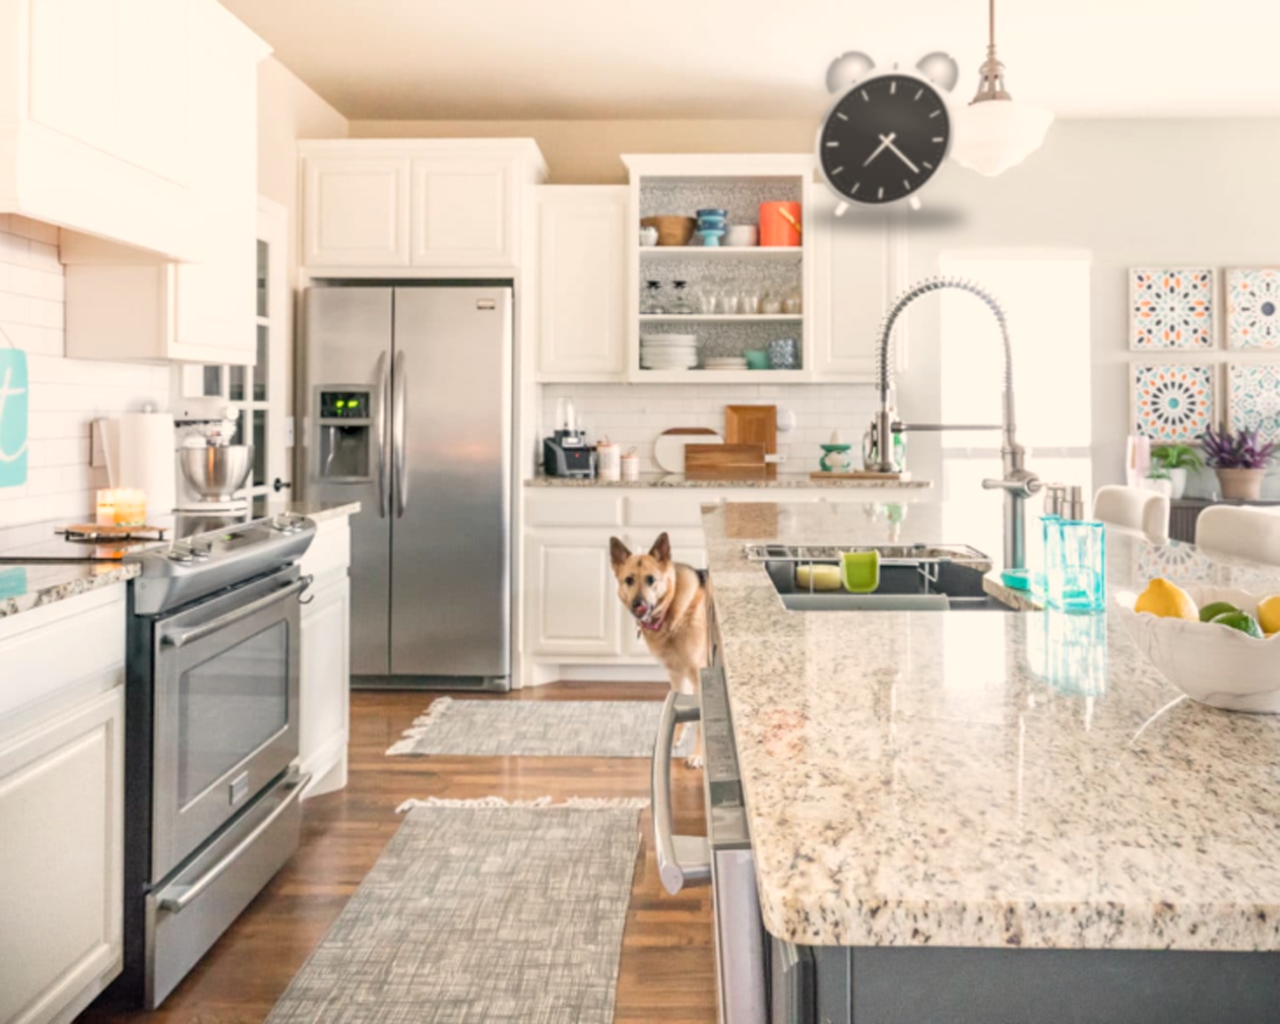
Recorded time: 7:22
